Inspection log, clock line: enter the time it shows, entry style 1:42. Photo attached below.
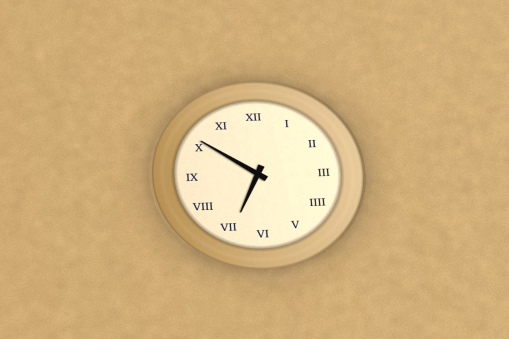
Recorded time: 6:51
